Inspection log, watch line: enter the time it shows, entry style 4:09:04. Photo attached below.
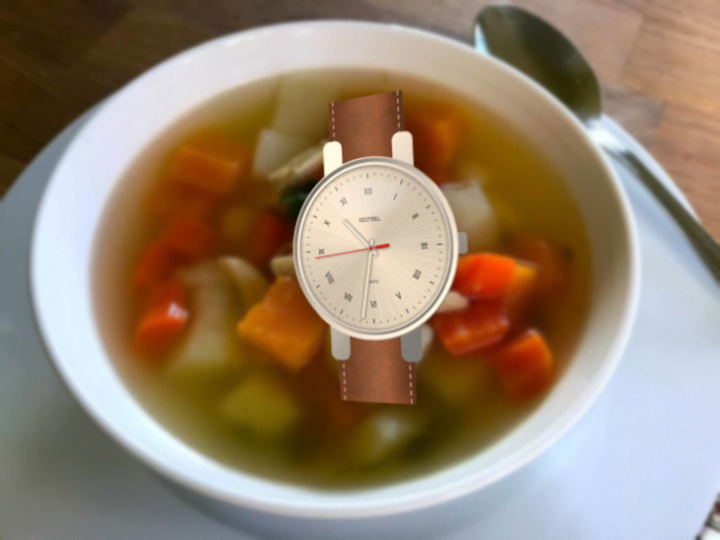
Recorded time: 10:31:44
